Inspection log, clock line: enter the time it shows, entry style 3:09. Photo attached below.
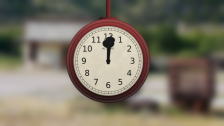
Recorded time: 12:01
